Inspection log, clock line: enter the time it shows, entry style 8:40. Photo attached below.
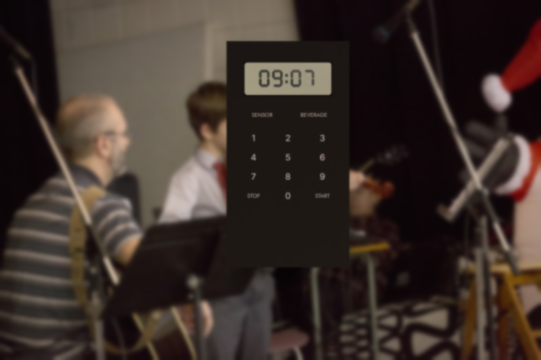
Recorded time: 9:07
